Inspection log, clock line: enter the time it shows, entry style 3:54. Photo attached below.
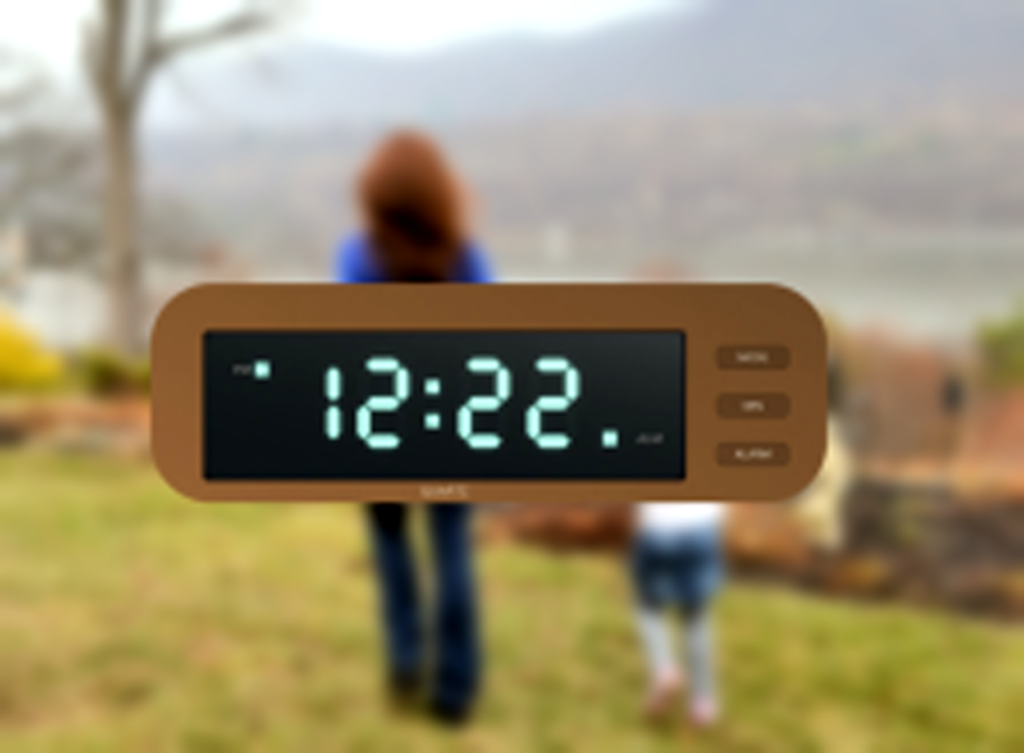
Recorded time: 12:22
